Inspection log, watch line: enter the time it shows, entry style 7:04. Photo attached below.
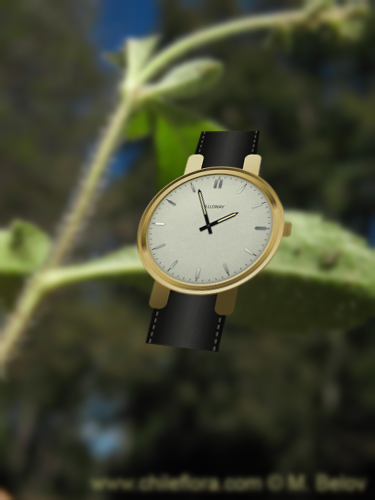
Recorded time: 1:56
